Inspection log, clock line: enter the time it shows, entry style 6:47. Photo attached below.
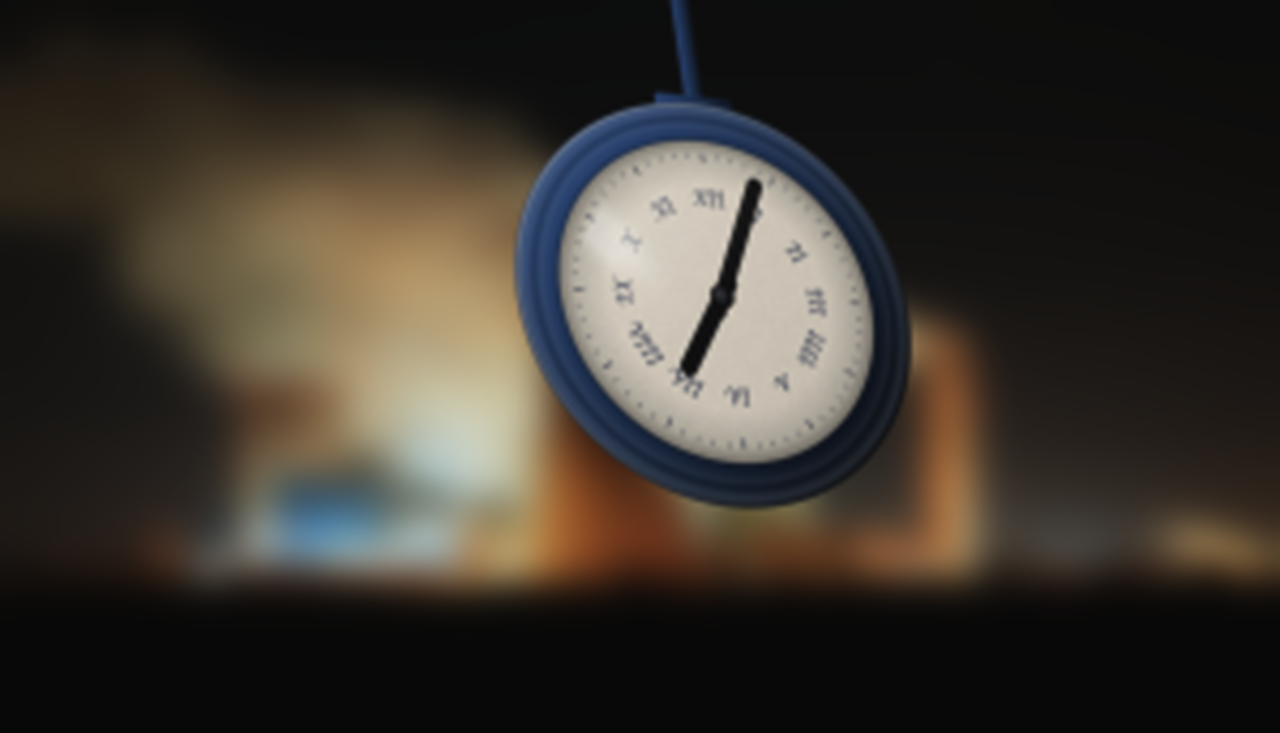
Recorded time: 7:04
